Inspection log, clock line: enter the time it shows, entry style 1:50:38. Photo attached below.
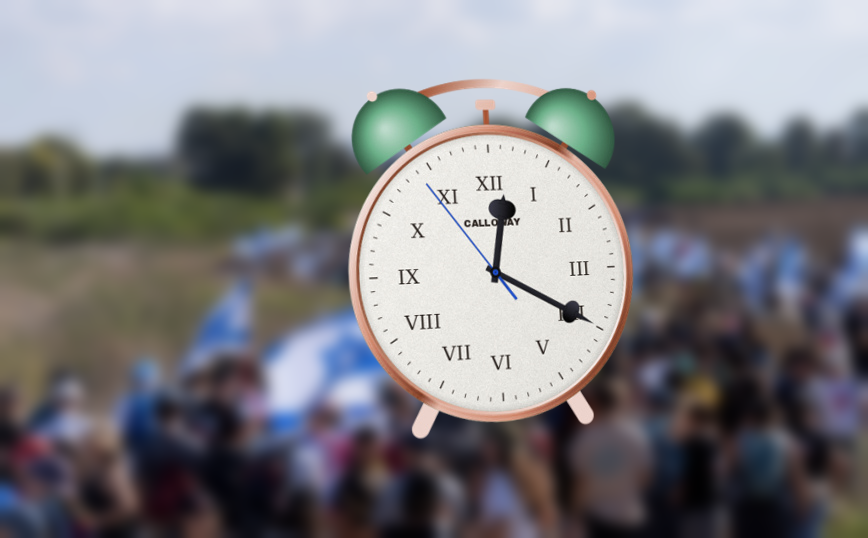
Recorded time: 12:19:54
